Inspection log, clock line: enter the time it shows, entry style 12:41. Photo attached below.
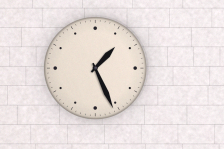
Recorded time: 1:26
